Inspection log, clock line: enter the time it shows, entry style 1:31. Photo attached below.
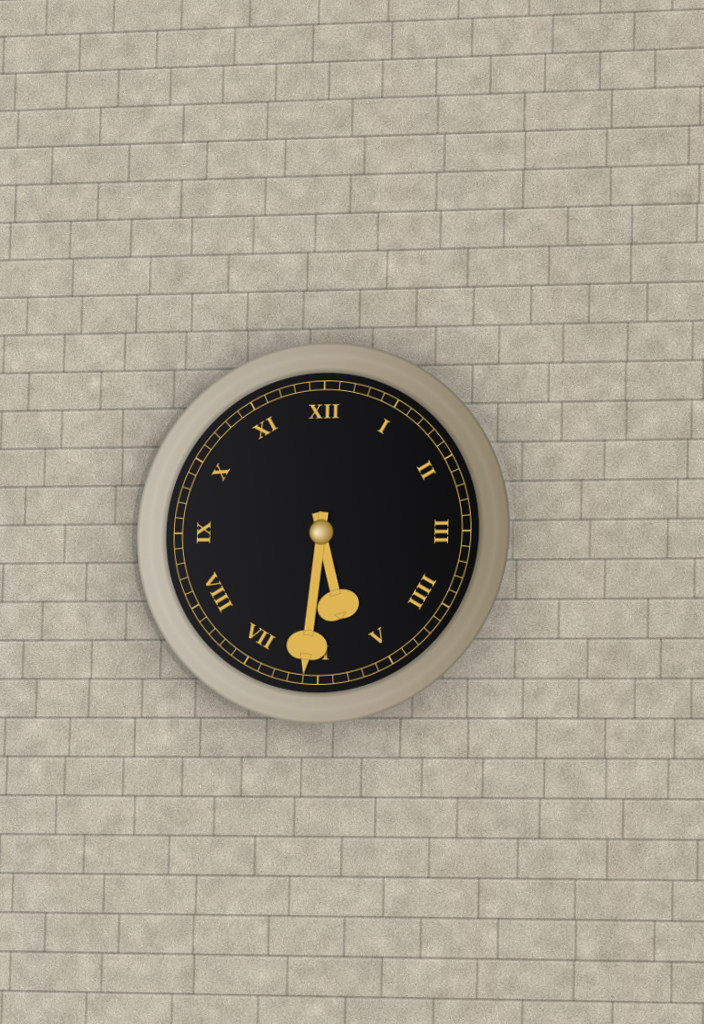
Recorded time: 5:31
